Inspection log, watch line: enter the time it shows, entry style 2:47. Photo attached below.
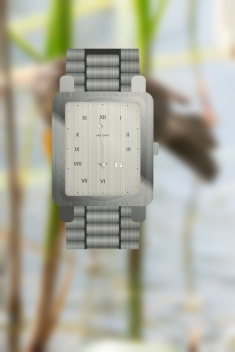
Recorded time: 5:59
